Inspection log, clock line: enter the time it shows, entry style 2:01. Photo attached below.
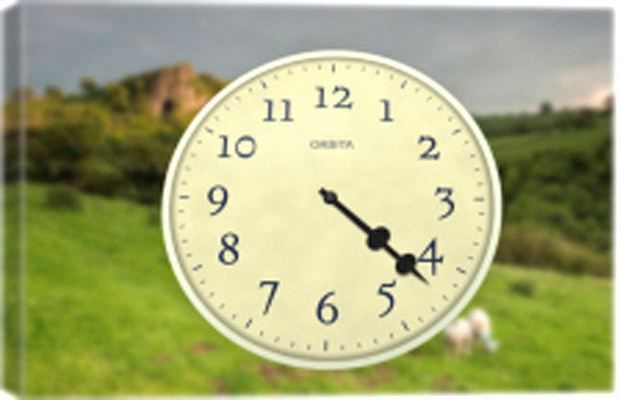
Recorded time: 4:22
